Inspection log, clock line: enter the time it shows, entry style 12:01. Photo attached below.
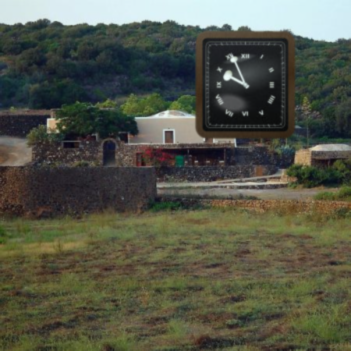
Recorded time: 9:56
